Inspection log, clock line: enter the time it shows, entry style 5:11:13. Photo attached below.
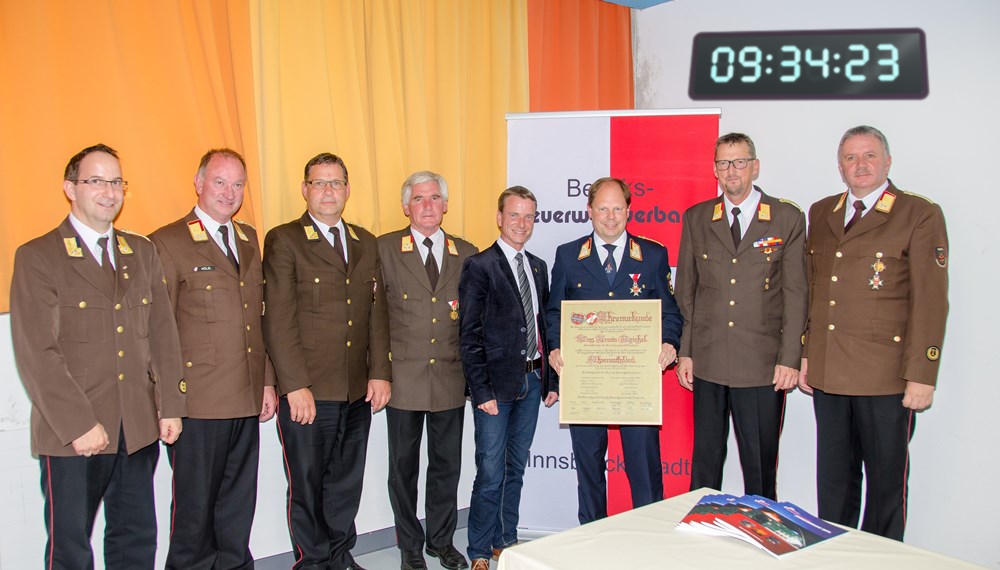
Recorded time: 9:34:23
